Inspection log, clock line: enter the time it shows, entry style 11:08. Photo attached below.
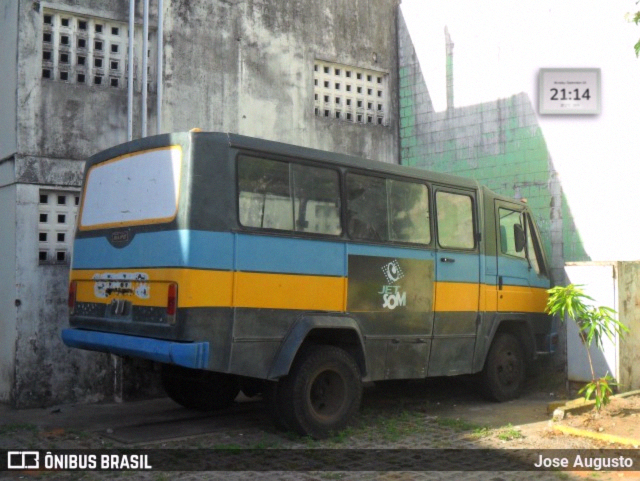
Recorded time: 21:14
